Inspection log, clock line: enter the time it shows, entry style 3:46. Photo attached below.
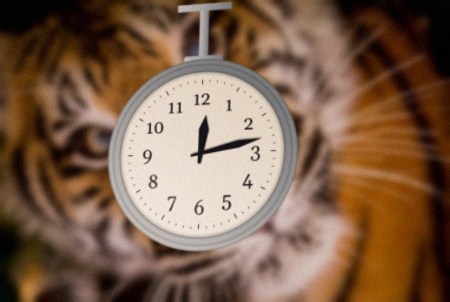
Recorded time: 12:13
